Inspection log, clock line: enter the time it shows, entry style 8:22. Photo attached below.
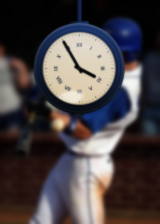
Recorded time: 3:55
